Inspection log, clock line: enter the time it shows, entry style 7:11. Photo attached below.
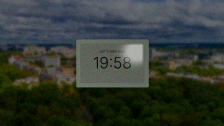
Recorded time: 19:58
